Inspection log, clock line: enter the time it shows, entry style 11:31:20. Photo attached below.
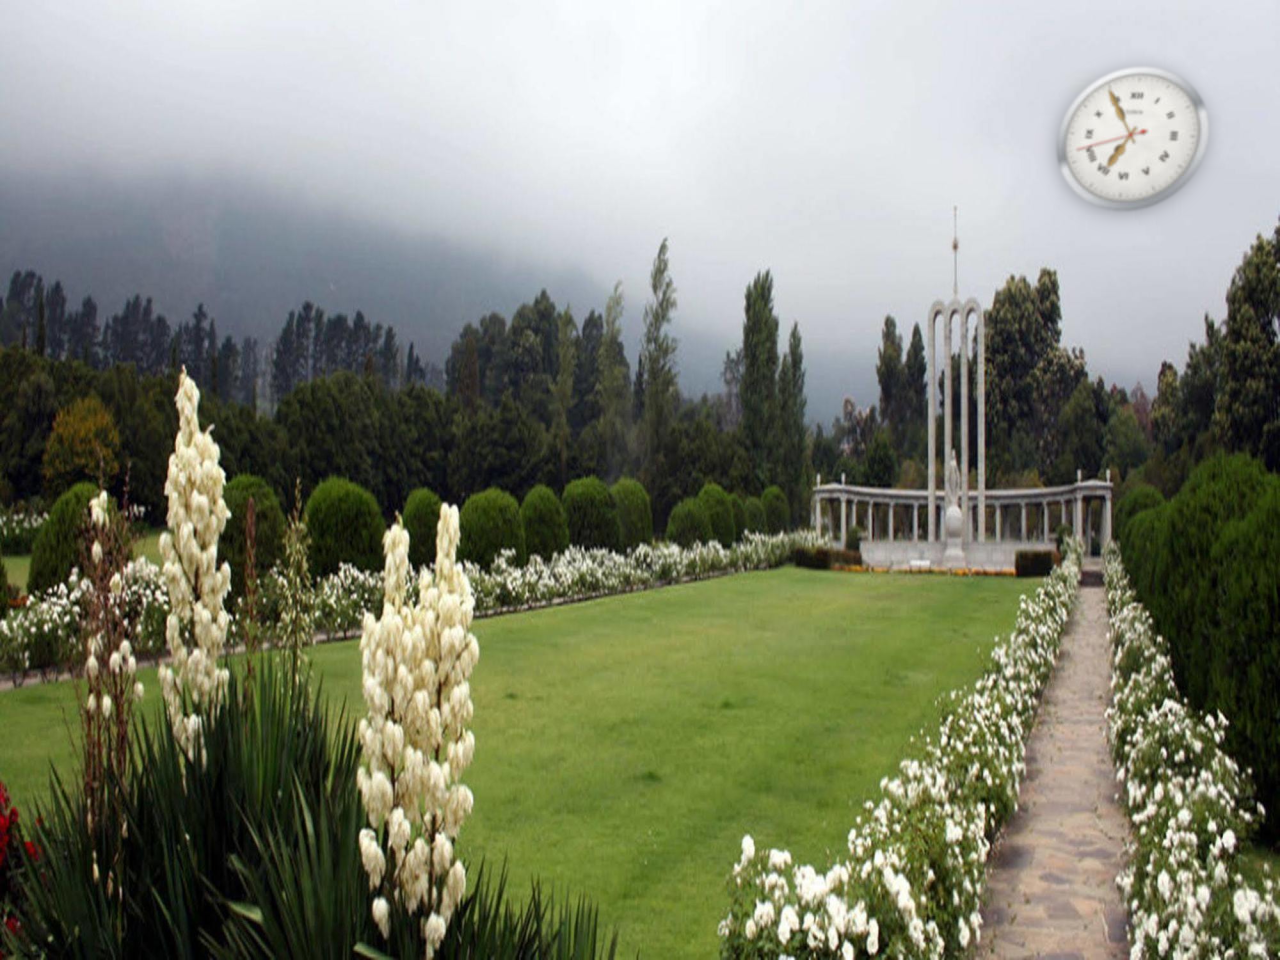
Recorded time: 6:54:42
